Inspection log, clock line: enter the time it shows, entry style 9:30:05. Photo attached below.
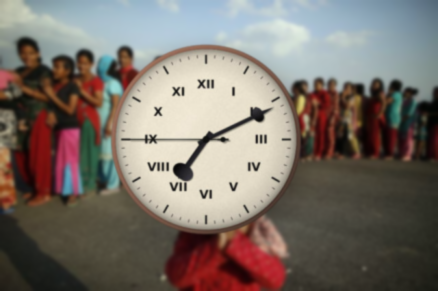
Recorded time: 7:10:45
